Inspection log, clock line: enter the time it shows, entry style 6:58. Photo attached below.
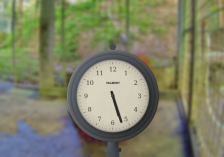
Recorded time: 5:27
